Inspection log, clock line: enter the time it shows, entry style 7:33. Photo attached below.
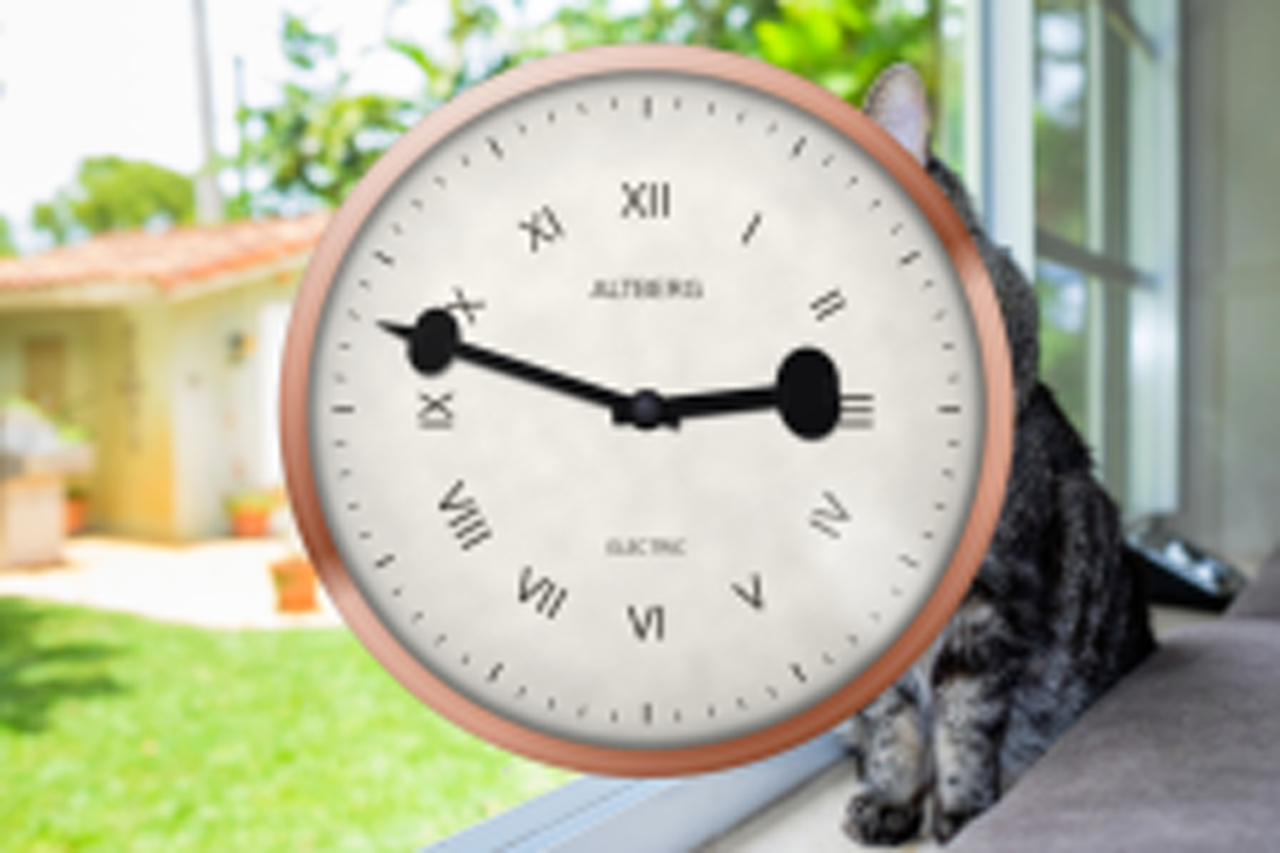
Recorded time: 2:48
